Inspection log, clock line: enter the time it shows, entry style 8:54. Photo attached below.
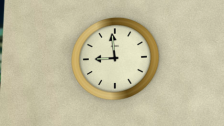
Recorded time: 8:59
